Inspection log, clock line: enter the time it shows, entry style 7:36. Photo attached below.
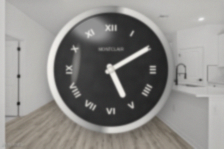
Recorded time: 5:10
